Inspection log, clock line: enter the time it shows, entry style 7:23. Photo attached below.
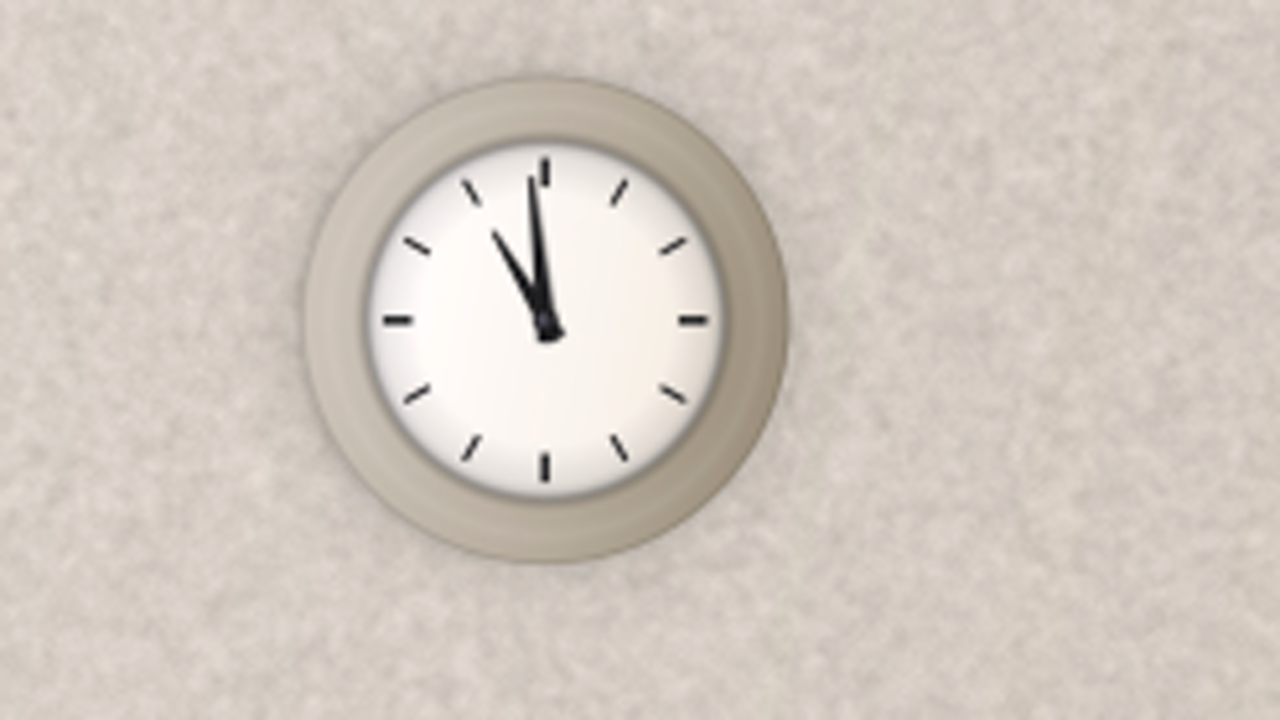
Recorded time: 10:59
